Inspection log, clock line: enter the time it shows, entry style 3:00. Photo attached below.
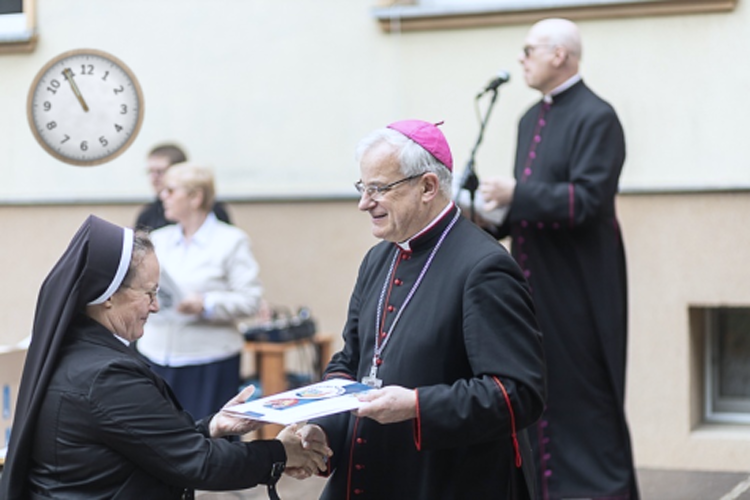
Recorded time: 10:55
